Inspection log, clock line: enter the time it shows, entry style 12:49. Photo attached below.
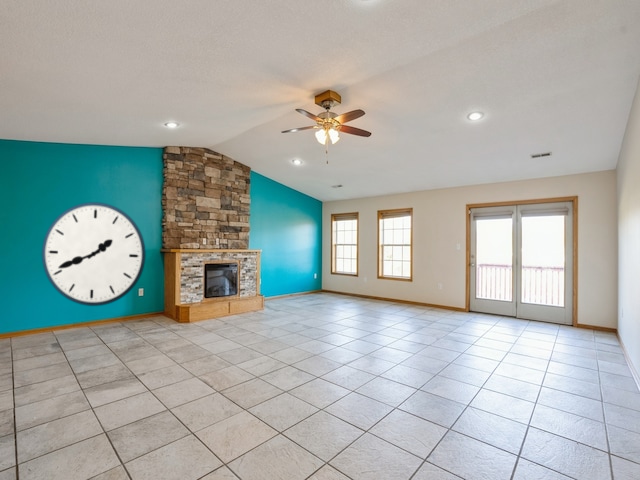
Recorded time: 1:41
